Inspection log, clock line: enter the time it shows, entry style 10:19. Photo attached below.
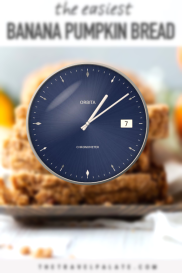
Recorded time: 1:09
